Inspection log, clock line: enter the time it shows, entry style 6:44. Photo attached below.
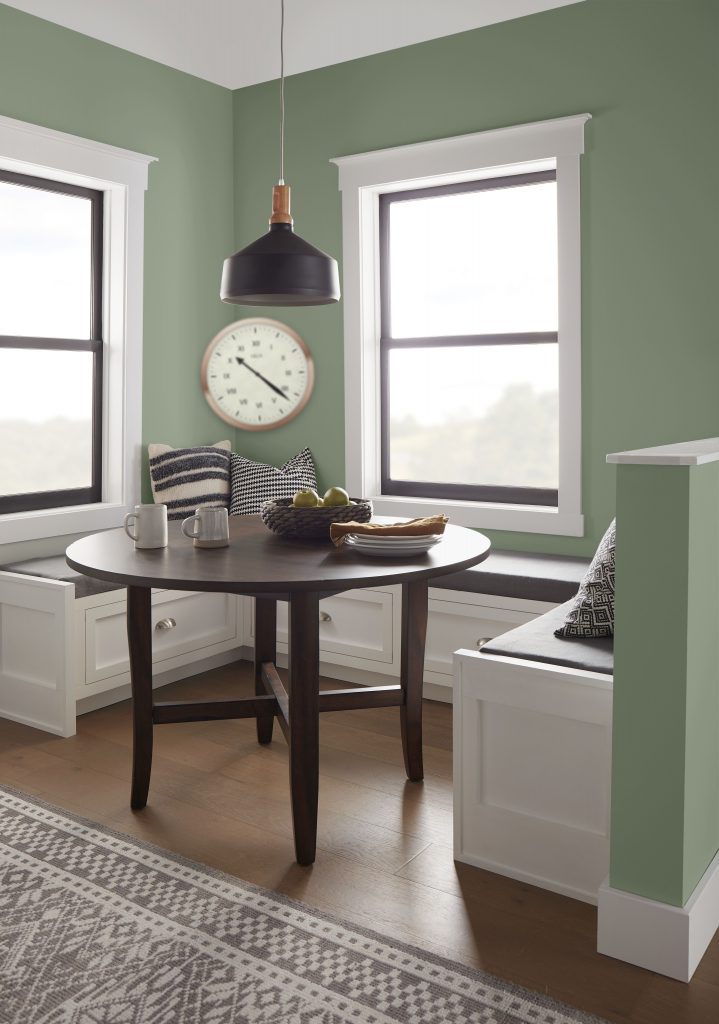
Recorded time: 10:22
